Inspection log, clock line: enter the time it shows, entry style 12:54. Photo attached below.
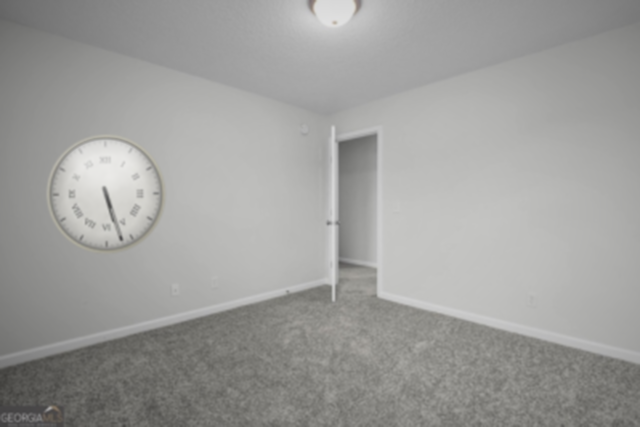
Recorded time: 5:27
